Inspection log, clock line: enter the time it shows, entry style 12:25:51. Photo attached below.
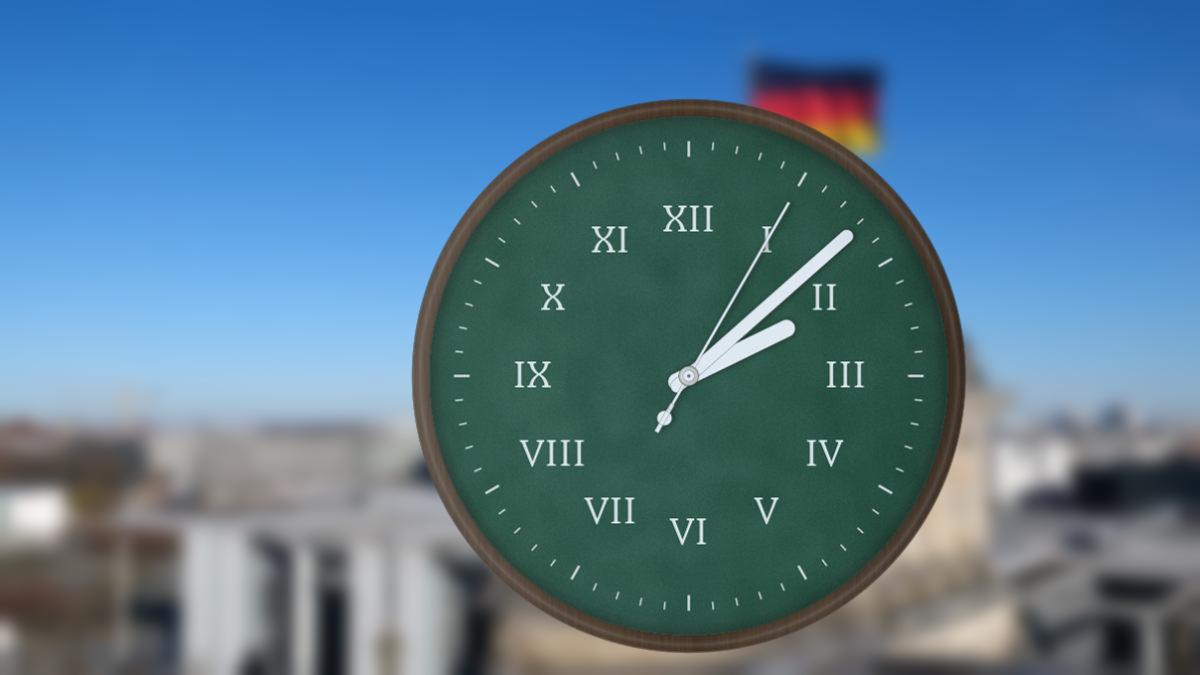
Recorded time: 2:08:05
